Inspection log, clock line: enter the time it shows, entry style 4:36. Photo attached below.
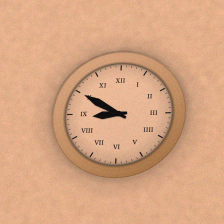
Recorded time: 8:50
